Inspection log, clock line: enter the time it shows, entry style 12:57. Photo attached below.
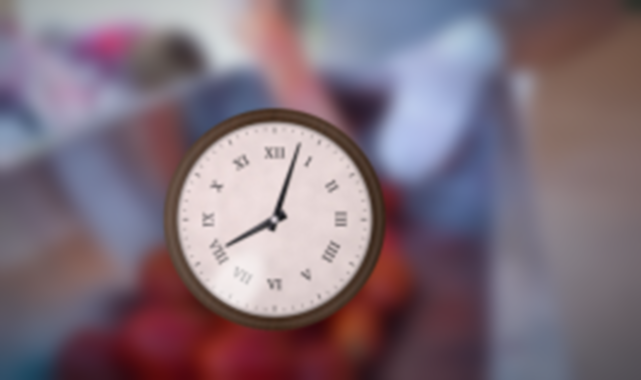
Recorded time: 8:03
